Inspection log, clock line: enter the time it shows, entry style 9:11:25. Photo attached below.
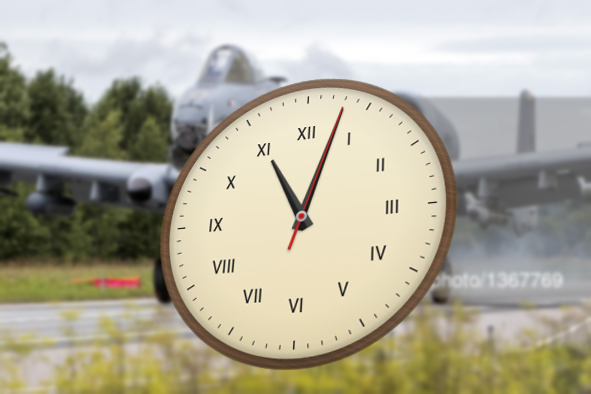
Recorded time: 11:03:03
